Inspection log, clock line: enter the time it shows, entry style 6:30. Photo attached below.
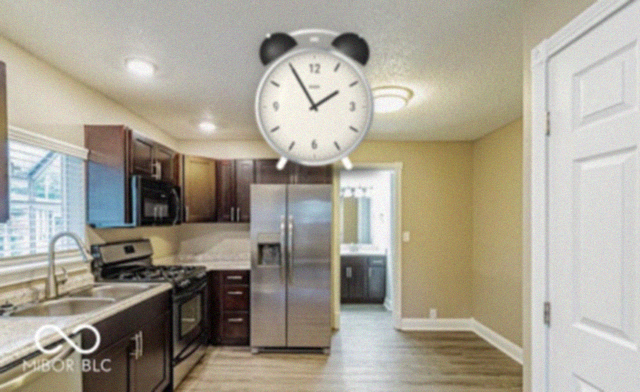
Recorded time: 1:55
